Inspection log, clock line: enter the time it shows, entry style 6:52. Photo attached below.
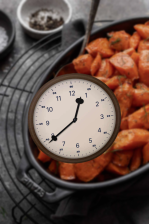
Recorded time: 12:39
